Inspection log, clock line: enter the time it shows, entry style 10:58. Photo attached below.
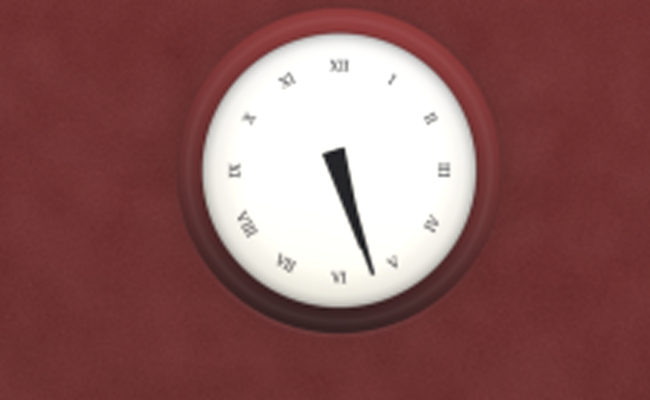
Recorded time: 5:27
